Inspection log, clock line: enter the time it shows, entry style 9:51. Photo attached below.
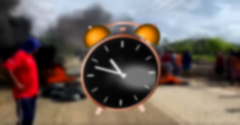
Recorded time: 10:48
